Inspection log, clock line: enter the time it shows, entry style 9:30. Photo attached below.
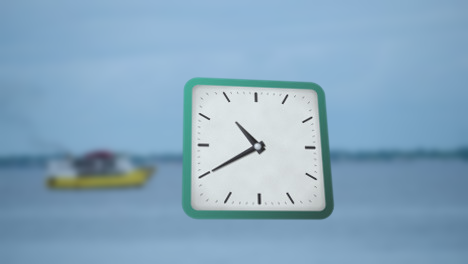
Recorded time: 10:40
